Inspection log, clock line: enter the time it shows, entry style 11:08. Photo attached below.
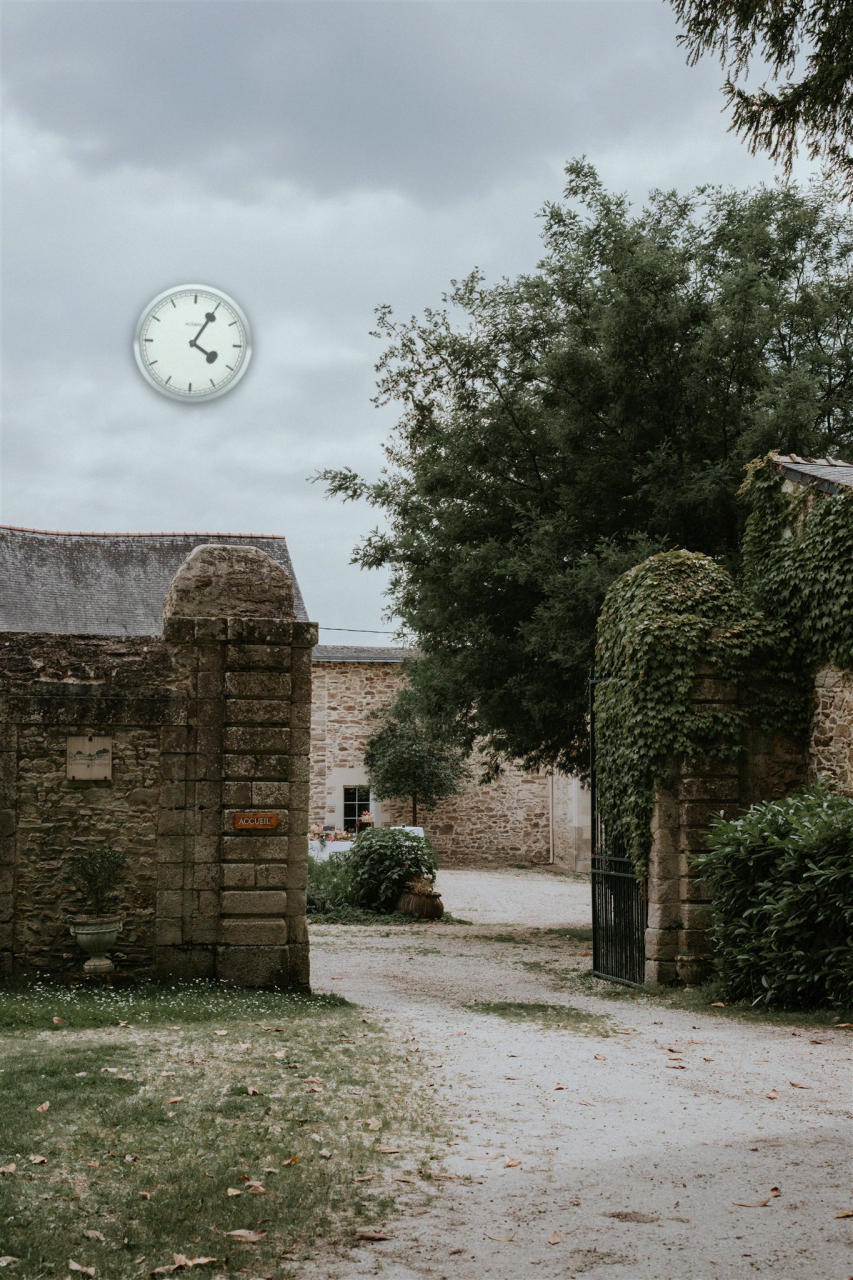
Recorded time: 4:05
